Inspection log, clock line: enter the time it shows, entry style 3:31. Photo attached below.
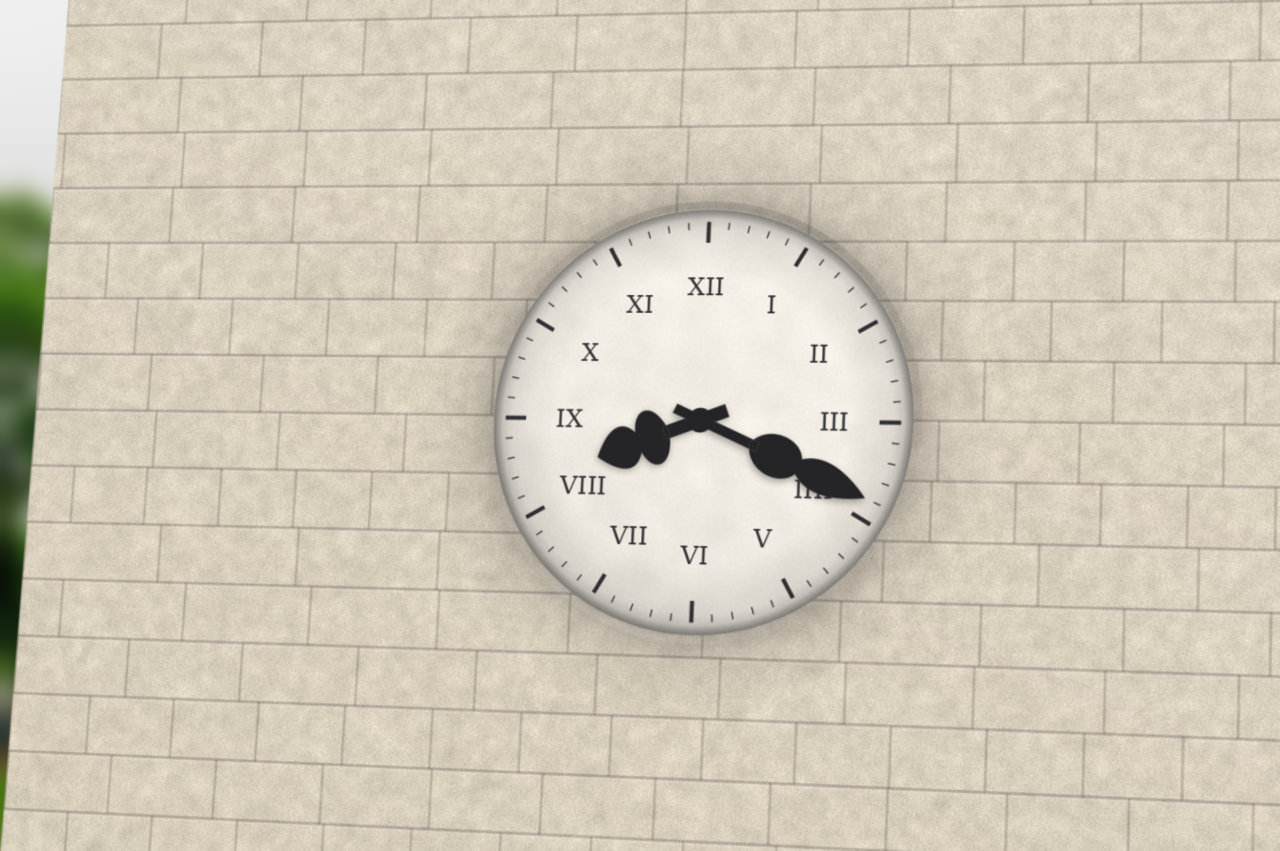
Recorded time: 8:19
